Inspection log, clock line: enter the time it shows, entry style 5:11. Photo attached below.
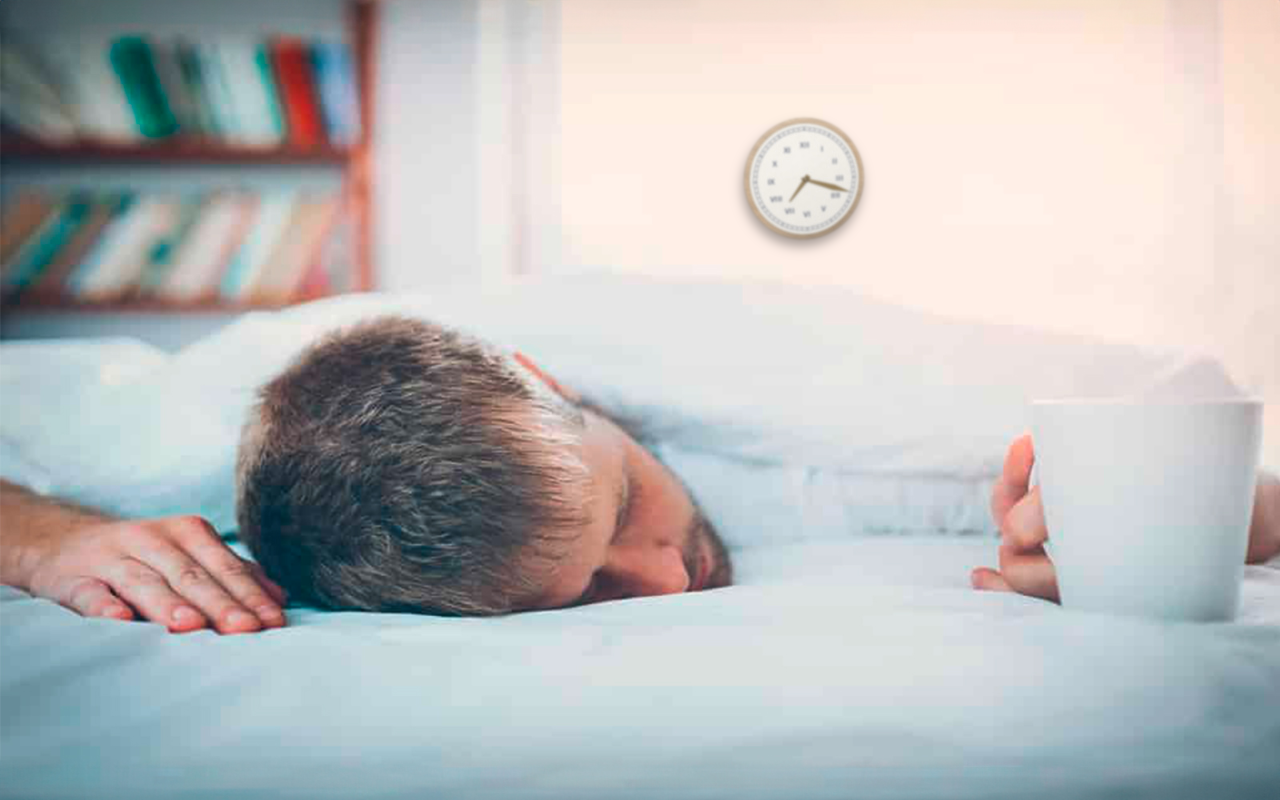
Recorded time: 7:18
